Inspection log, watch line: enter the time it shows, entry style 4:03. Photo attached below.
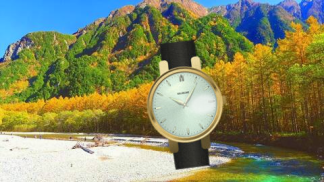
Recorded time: 10:06
